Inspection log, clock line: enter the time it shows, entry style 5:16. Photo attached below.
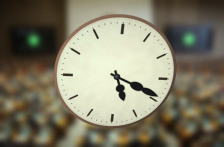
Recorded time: 5:19
